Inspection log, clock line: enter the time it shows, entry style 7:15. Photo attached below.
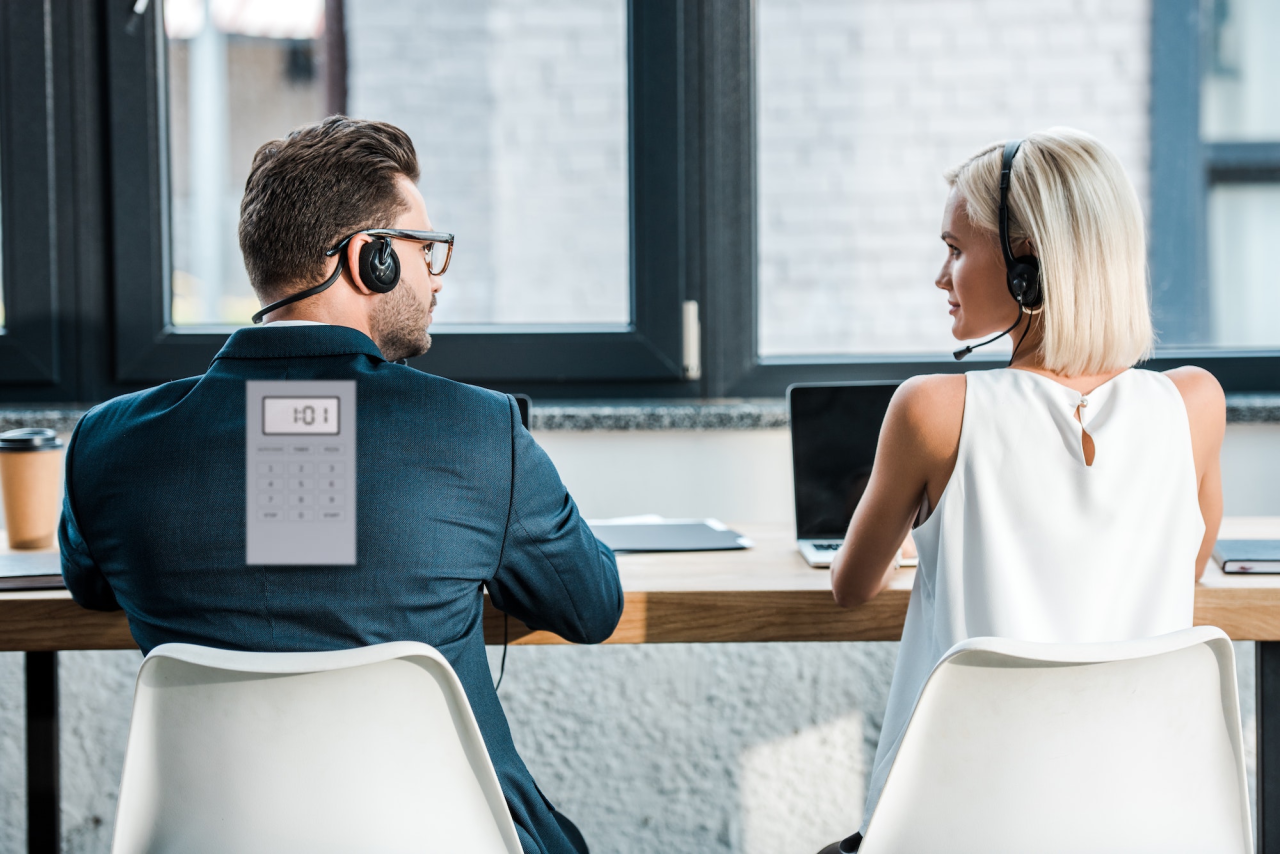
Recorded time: 1:01
